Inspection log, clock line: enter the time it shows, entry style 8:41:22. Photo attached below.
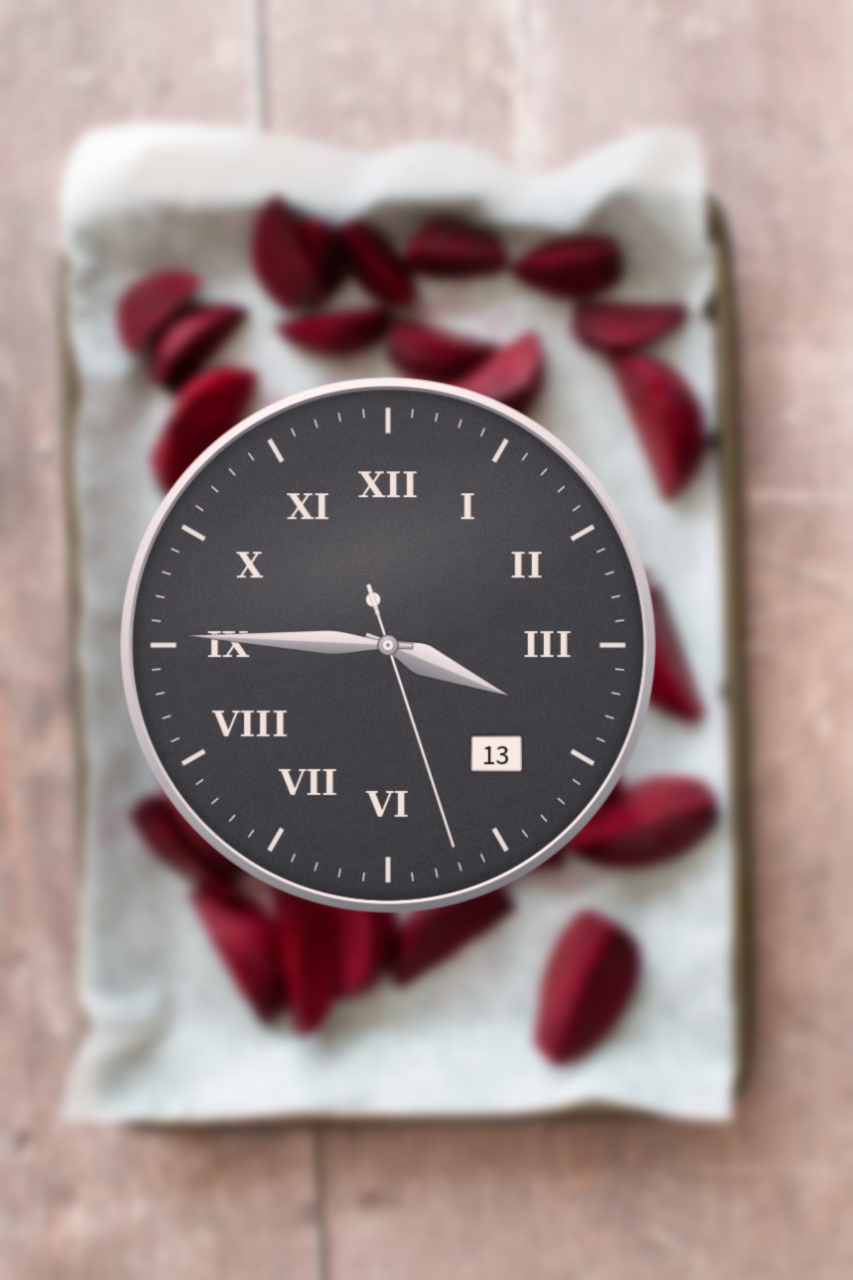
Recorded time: 3:45:27
